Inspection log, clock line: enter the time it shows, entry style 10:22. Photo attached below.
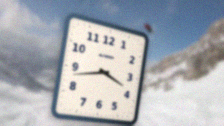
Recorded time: 3:43
